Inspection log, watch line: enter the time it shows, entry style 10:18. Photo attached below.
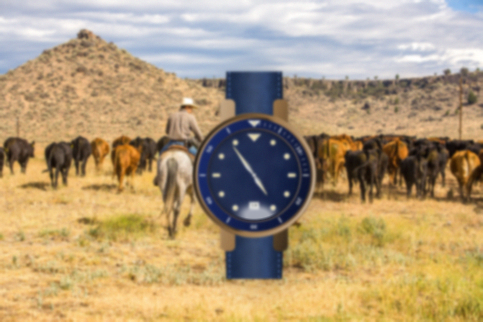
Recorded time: 4:54
